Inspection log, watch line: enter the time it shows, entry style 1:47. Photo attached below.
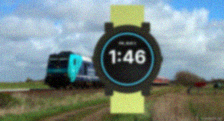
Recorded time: 1:46
